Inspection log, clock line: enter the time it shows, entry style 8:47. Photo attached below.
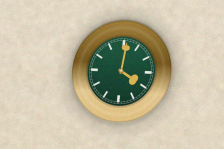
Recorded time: 4:01
